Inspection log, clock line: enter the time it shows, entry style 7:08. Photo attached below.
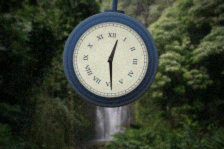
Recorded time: 12:29
